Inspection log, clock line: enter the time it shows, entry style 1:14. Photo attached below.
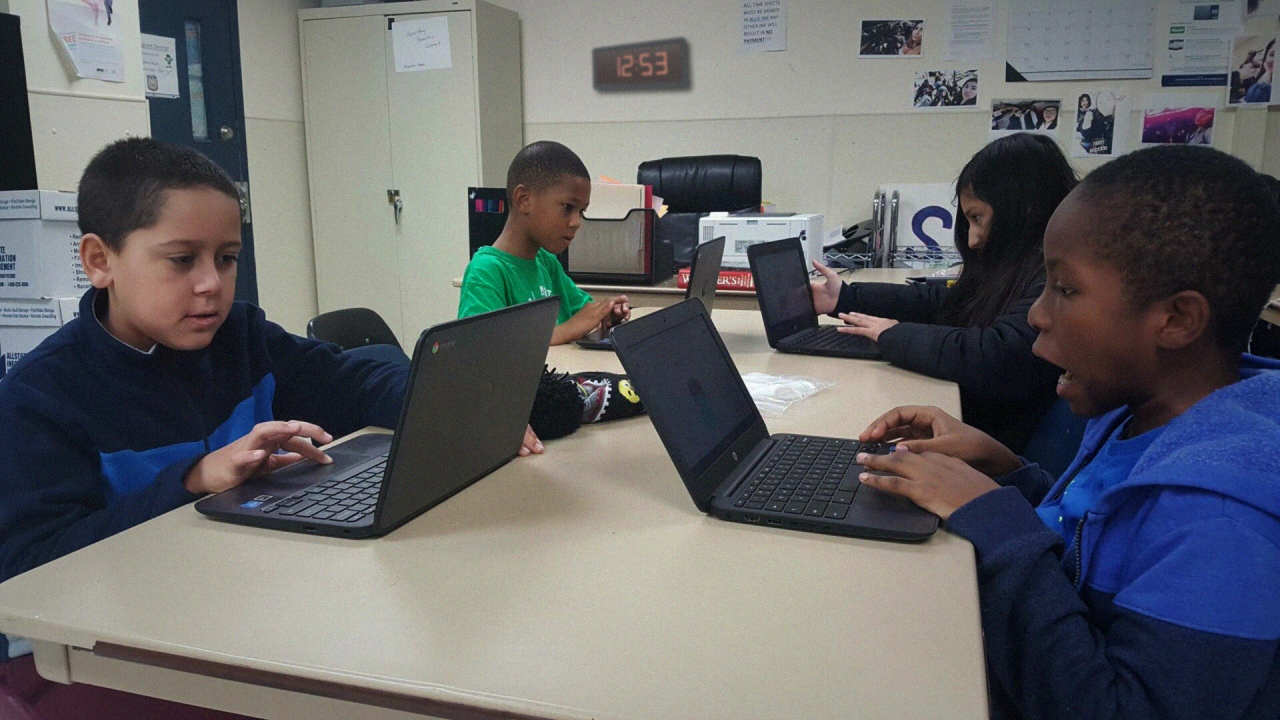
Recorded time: 12:53
